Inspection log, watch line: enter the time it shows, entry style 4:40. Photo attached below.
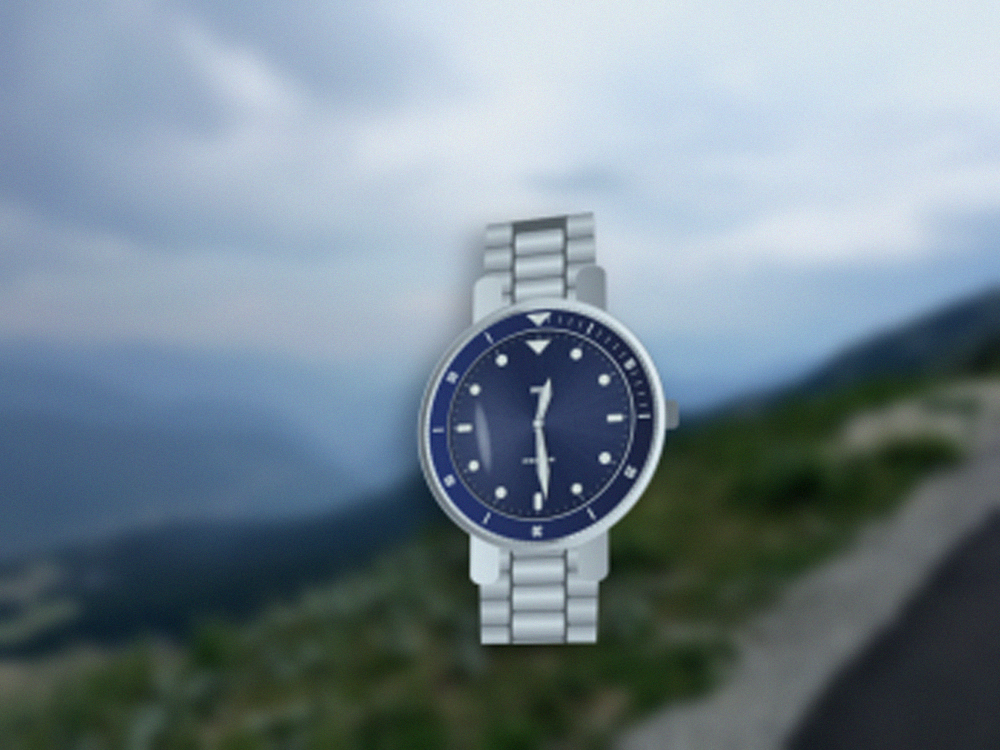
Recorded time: 12:29
